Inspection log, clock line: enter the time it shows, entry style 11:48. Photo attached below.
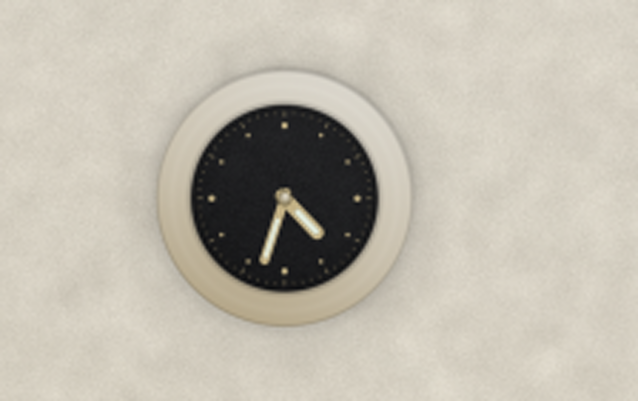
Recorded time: 4:33
